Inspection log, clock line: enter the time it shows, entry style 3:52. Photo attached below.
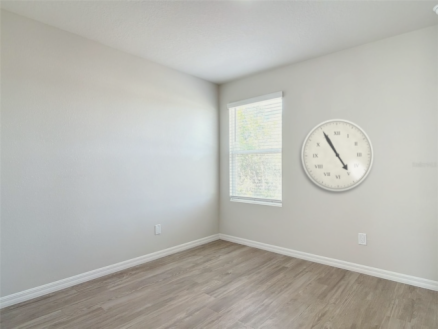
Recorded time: 4:55
